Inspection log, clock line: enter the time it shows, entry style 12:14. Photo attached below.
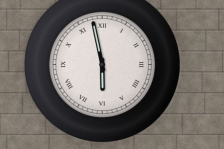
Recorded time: 5:58
